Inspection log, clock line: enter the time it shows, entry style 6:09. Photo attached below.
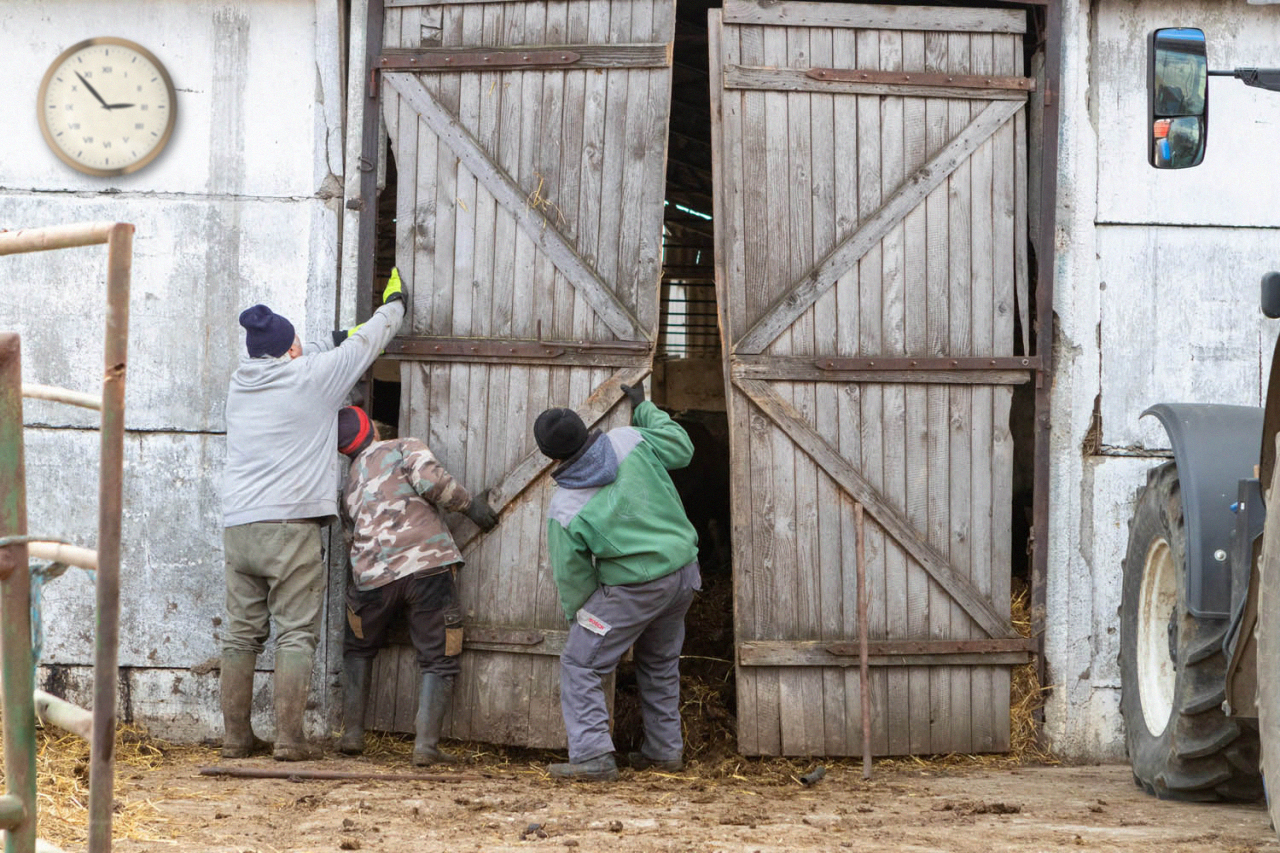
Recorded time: 2:53
